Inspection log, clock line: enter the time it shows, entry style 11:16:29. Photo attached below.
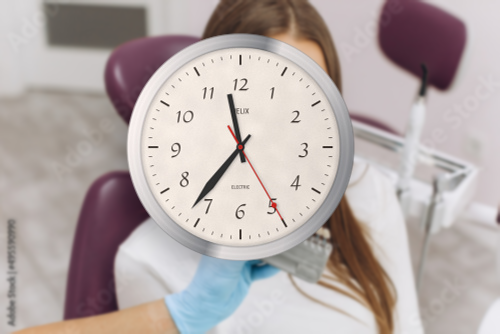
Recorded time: 11:36:25
